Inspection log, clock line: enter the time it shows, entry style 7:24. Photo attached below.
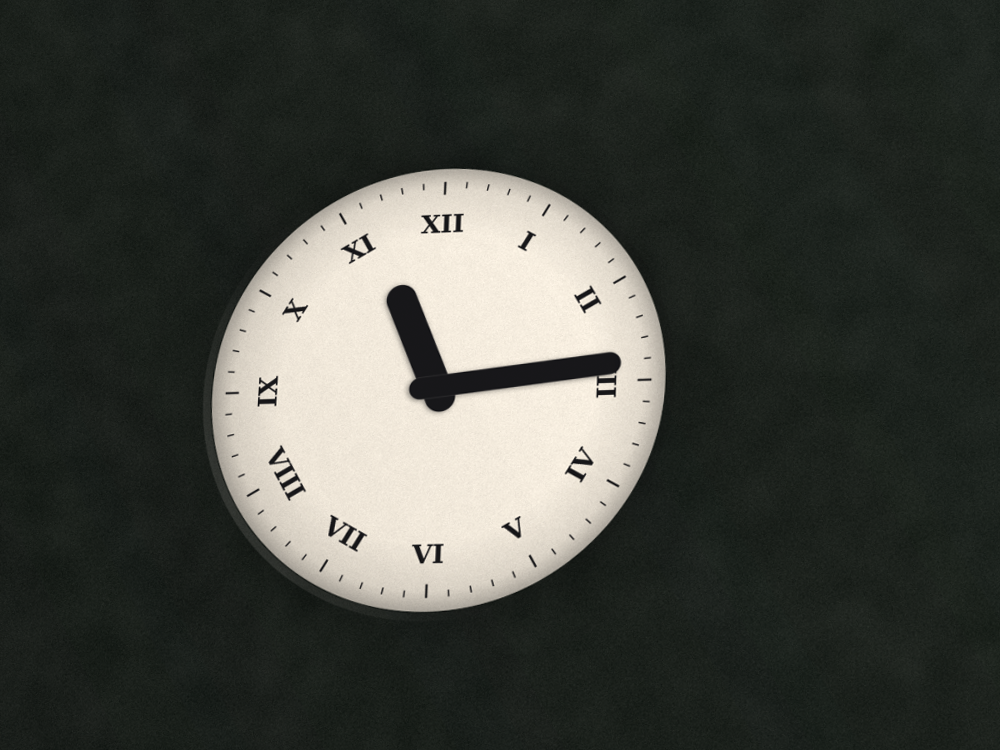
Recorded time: 11:14
